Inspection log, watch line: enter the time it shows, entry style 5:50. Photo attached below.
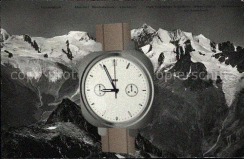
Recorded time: 8:56
